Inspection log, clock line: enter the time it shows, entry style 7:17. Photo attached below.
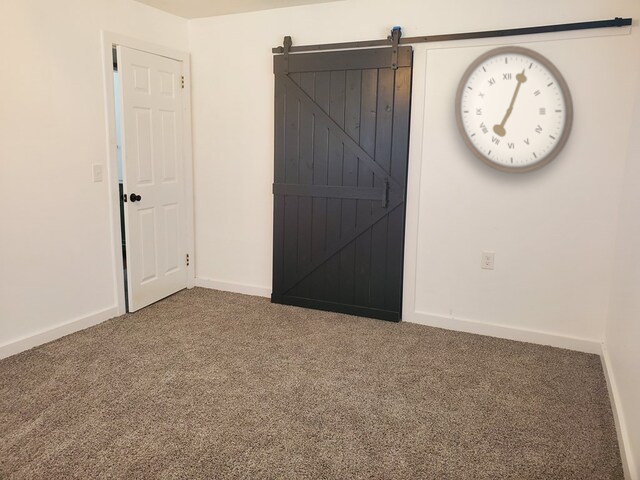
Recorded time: 7:04
